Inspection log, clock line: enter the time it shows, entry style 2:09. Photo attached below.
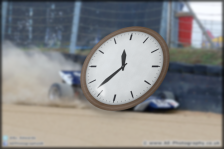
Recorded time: 11:37
